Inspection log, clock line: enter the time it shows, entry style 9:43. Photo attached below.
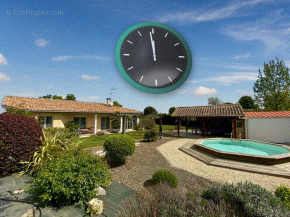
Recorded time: 11:59
